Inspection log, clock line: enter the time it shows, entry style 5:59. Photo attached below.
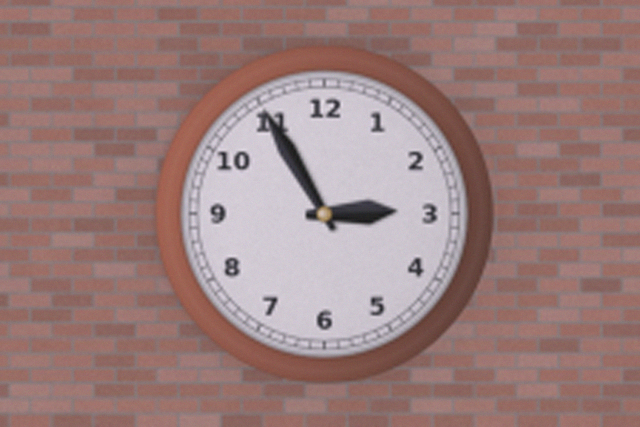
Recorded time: 2:55
